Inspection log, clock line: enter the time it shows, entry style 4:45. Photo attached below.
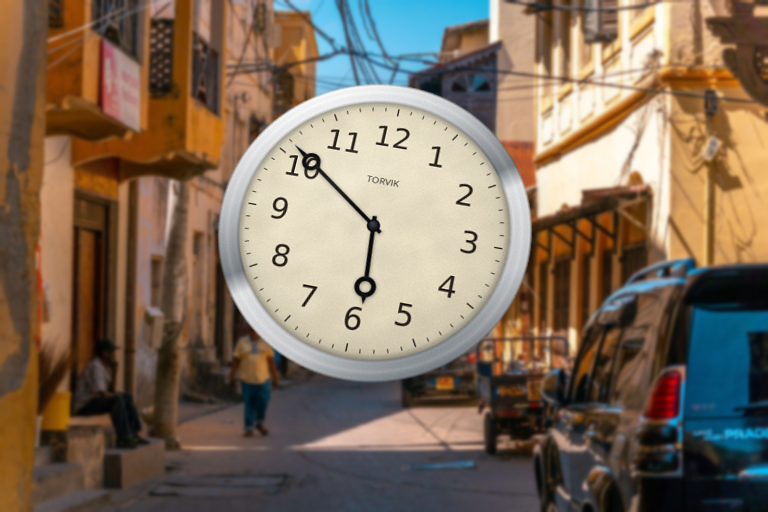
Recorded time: 5:51
